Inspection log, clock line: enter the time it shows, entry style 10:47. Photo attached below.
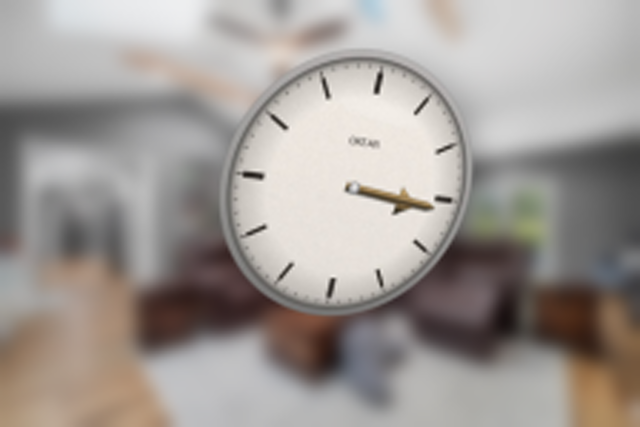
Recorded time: 3:16
